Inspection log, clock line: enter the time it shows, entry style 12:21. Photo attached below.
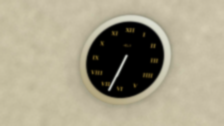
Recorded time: 6:33
